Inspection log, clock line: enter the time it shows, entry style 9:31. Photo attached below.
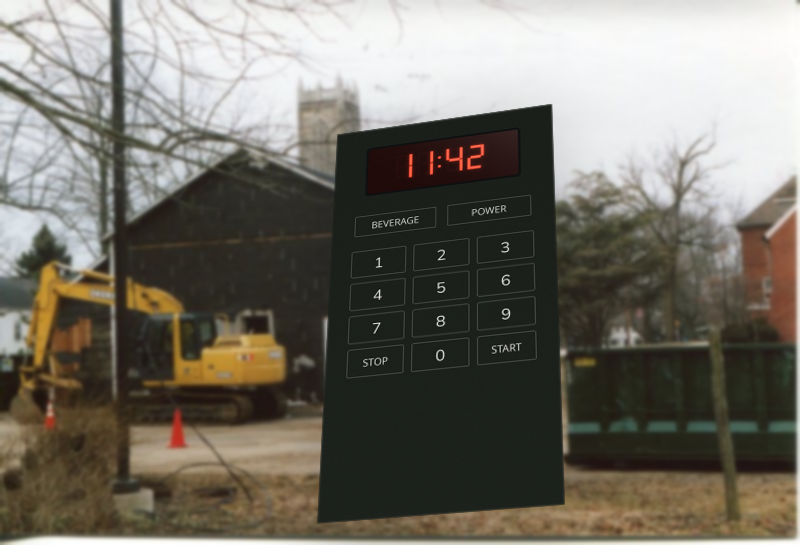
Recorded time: 11:42
